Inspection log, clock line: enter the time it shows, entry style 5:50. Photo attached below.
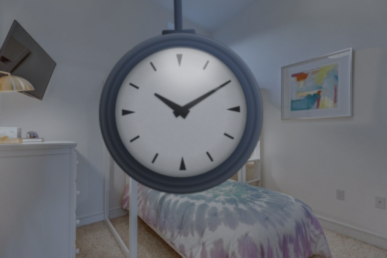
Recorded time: 10:10
